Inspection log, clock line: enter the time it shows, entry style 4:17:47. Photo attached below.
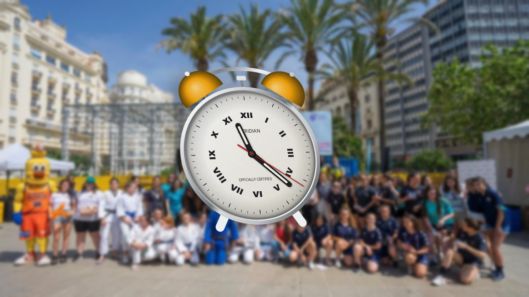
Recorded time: 11:22:21
